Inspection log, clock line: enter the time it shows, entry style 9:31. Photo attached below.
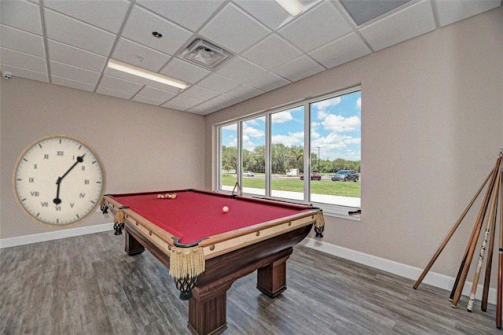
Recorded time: 6:07
